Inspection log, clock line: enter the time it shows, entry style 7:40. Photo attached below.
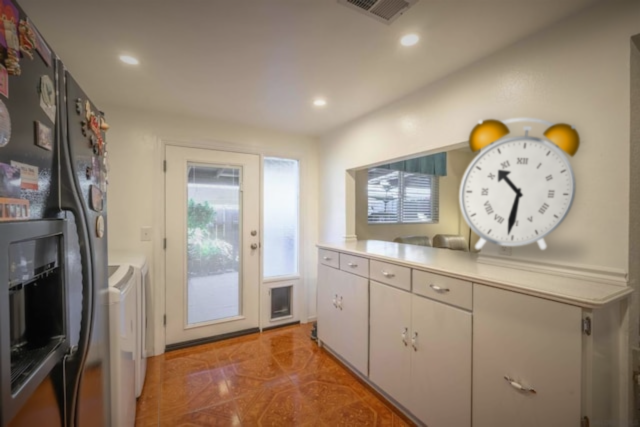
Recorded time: 10:31
